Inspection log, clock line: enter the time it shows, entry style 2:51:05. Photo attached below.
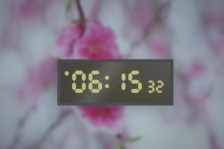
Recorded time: 6:15:32
